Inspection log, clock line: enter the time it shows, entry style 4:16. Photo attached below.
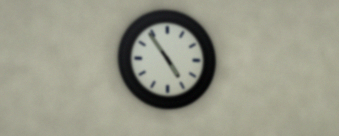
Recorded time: 4:54
